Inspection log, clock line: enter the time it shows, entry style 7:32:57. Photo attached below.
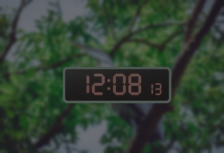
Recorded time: 12:08:13
